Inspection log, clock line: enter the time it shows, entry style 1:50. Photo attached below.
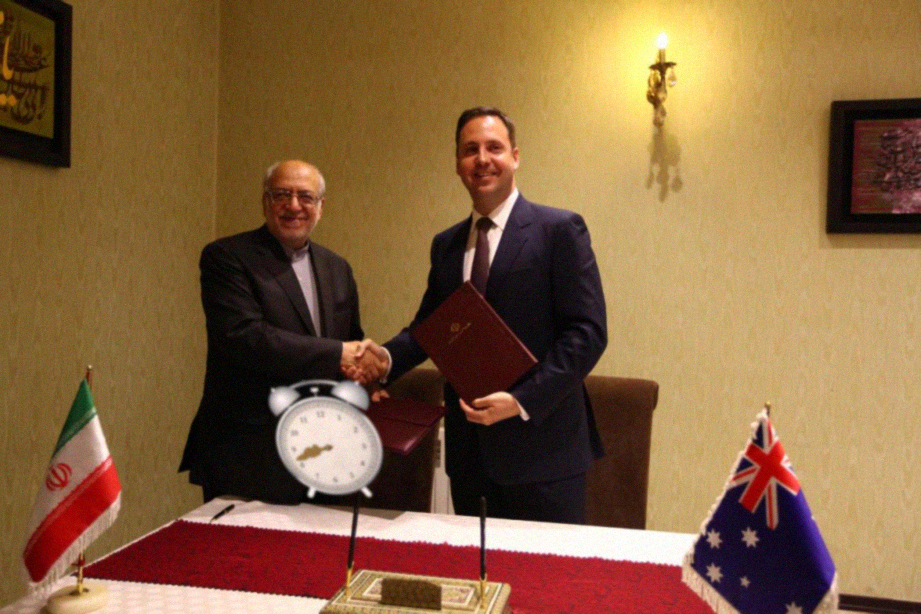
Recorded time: 8:42
